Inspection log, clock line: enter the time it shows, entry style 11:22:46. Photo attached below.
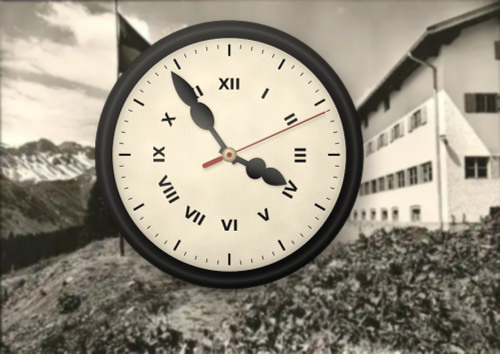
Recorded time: 3:54:11
